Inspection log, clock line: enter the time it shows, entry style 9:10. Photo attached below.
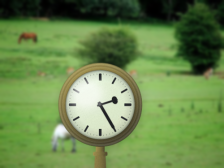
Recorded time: 2:25
